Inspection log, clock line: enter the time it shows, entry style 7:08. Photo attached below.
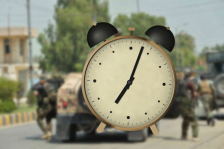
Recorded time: 7:03
